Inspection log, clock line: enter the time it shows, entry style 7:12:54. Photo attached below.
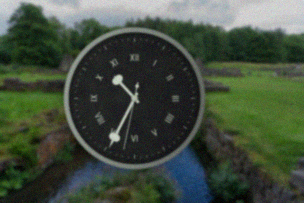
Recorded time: 10:34:32
